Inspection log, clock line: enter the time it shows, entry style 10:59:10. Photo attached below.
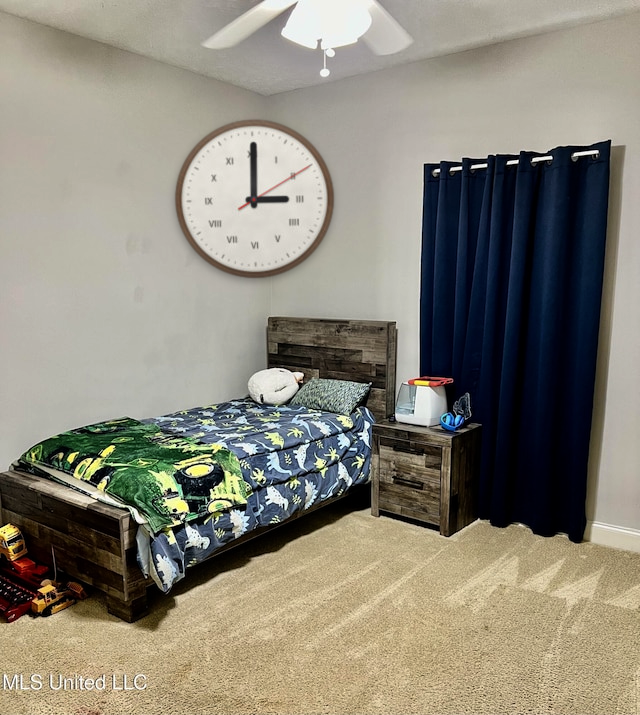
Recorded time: 3:00:10
